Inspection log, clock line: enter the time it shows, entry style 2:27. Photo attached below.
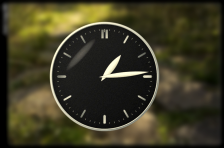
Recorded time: 1:14
